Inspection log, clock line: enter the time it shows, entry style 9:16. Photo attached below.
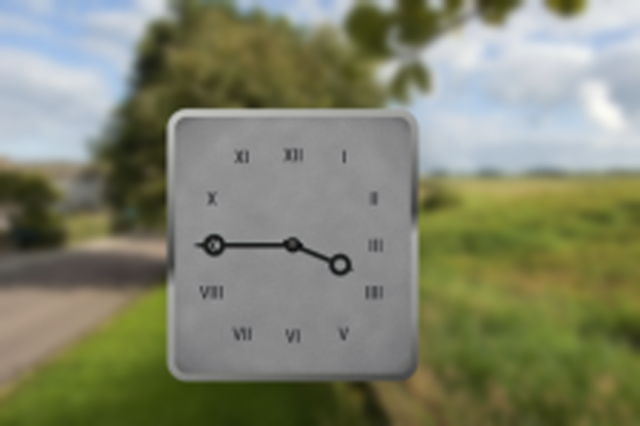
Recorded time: 3:45
